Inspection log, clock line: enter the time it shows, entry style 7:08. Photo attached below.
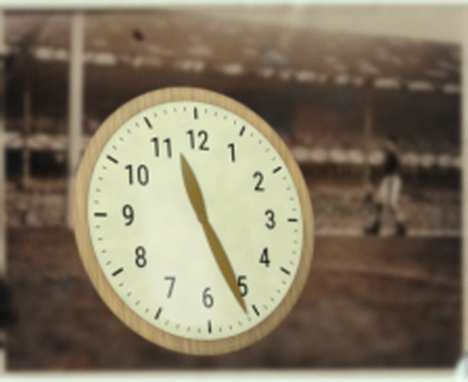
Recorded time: 11:26
